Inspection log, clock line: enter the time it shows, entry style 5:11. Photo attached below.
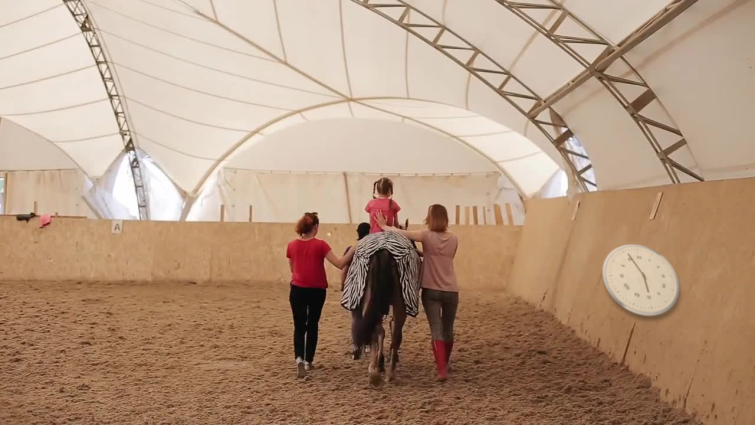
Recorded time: 5:56
